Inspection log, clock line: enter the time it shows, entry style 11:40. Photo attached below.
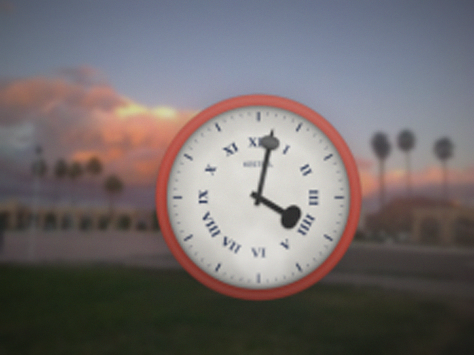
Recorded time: 4:02
